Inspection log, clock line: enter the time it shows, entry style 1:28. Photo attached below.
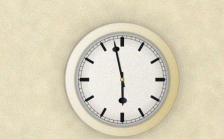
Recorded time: 5:58
